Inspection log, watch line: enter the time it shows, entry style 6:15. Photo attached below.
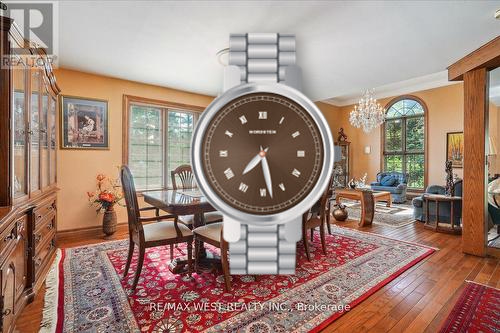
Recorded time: 7:28
